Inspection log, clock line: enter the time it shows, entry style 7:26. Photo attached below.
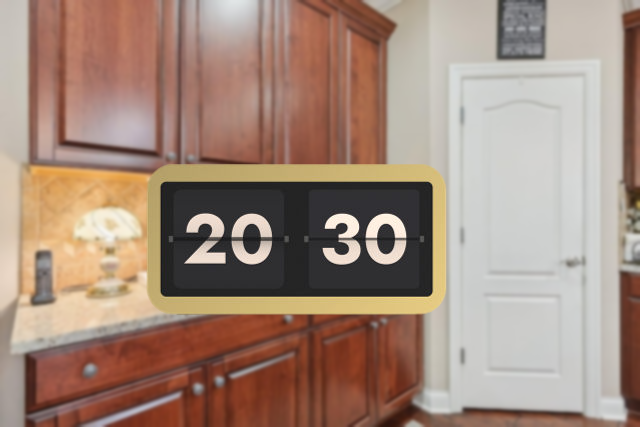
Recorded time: 20:30
